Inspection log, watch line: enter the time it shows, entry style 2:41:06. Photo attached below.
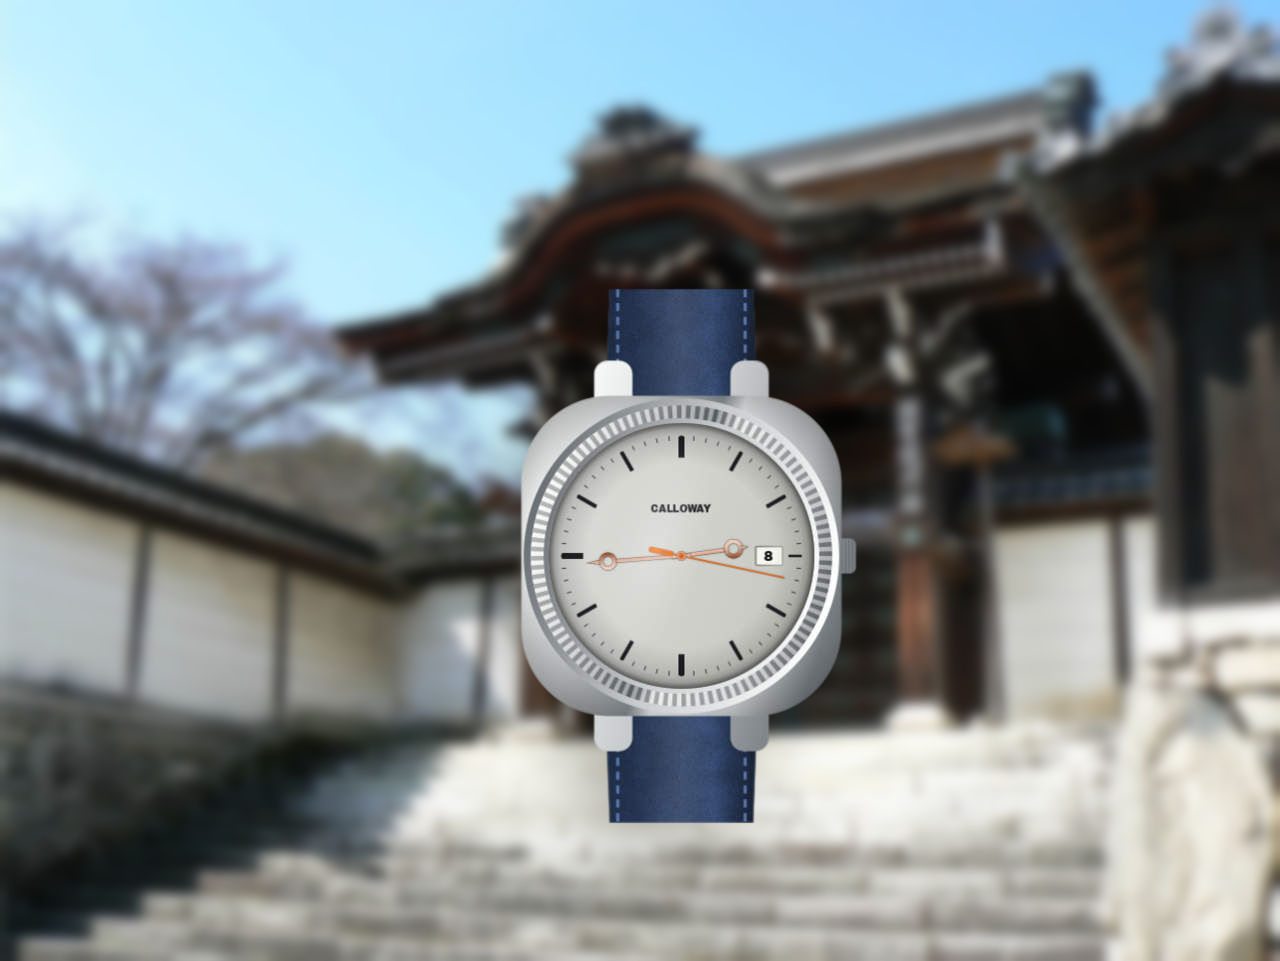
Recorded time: 2:44:17
